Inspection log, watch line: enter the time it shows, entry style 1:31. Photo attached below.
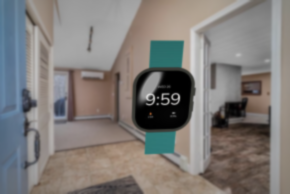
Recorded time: 9:59
